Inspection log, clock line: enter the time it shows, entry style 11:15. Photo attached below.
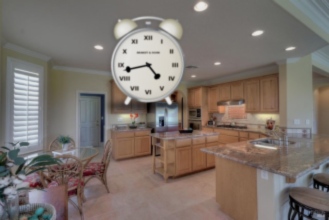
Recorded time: 4:43
